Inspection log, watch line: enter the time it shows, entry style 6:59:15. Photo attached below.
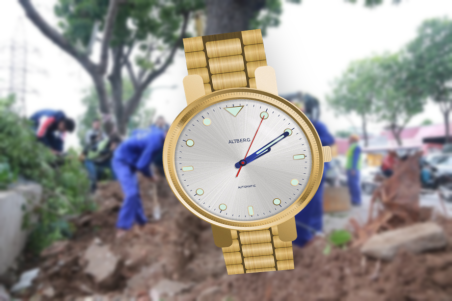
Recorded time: 2:10:05
